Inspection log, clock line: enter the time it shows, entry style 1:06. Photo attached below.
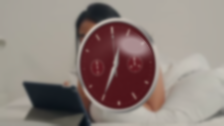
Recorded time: 12:35
